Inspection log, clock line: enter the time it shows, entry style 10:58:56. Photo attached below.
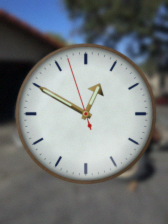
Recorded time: 12:49:57
